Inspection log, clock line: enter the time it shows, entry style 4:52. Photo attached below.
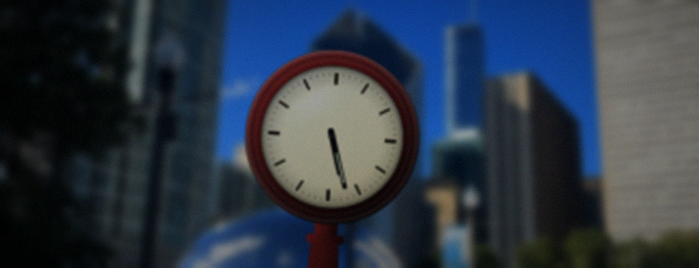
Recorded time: 5:27
